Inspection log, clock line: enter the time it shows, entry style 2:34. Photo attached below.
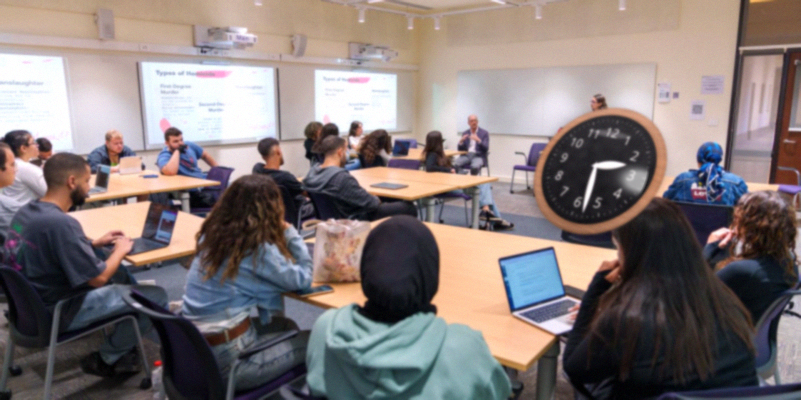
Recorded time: 2:28
